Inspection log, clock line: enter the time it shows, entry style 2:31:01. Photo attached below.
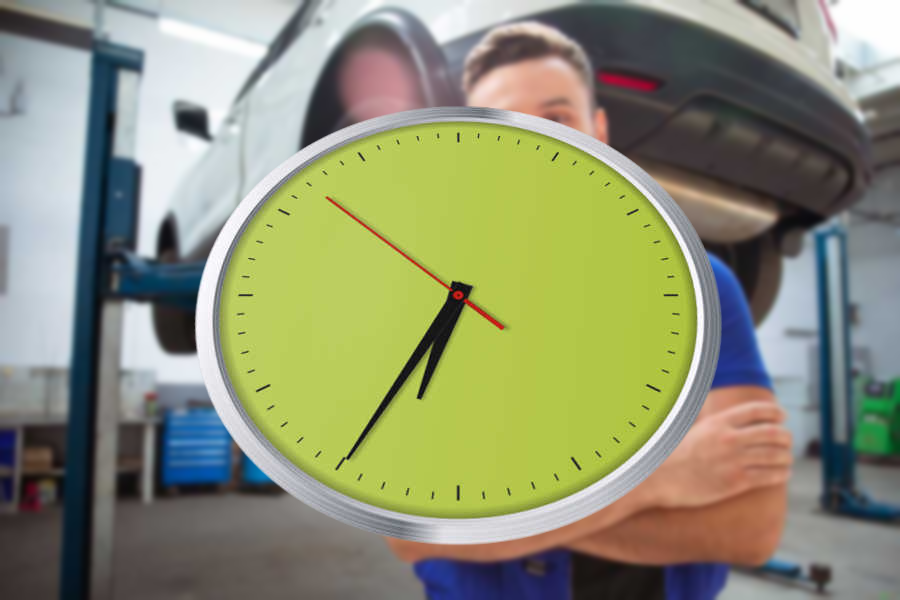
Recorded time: 6:34:52
